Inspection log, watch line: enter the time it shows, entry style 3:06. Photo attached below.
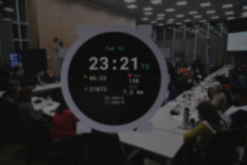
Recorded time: 23:21
